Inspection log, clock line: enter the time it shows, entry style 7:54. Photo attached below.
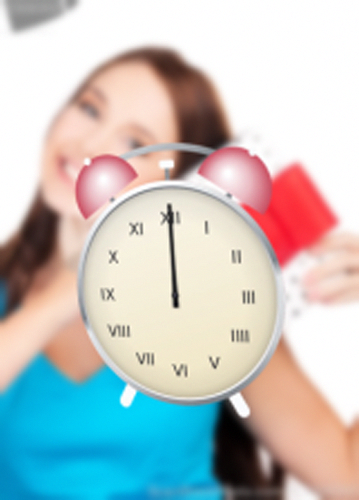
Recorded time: 12:00
